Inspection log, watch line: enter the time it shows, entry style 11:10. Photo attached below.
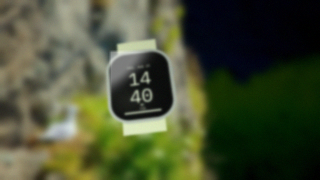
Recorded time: 14:40
